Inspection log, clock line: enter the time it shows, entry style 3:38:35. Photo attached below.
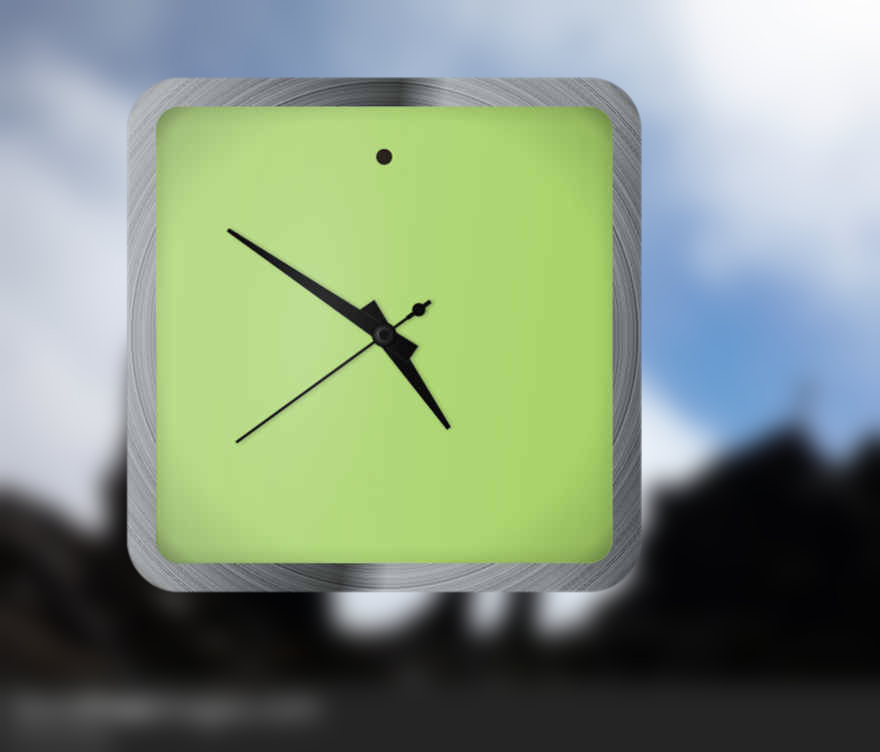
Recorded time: 4:50:39
